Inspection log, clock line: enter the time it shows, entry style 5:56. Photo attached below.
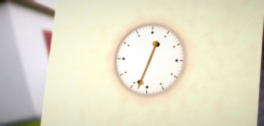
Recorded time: 12:33
